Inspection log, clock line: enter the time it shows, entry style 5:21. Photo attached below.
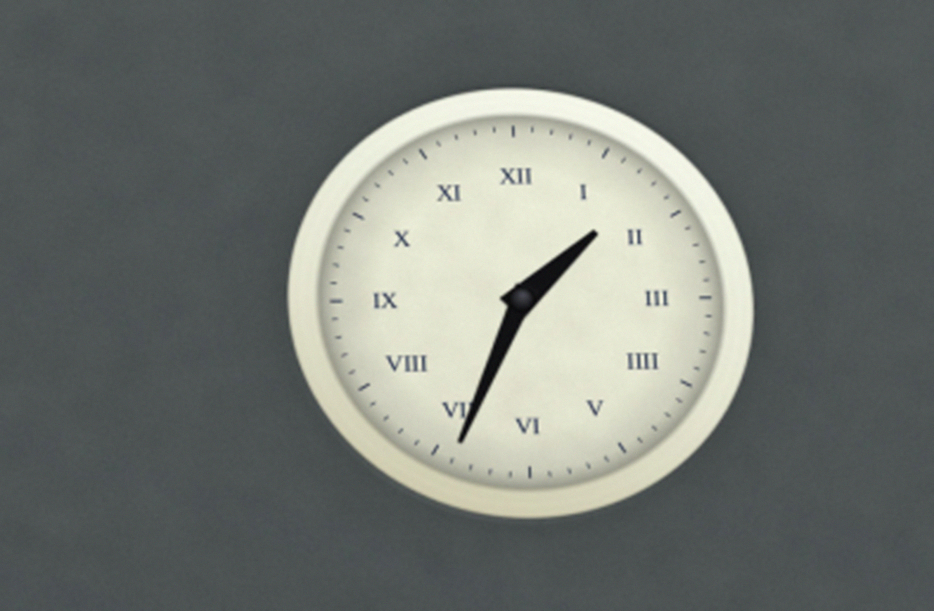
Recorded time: 1:34
